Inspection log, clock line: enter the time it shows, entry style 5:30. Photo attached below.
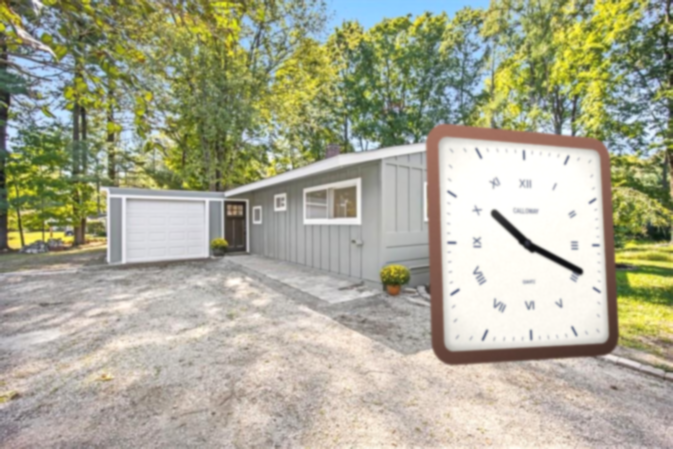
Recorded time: 10:19
